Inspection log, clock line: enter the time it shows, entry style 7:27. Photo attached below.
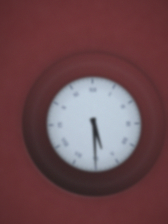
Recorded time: 5:30
